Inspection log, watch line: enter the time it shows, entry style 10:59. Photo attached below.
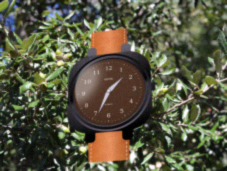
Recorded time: 1:34
